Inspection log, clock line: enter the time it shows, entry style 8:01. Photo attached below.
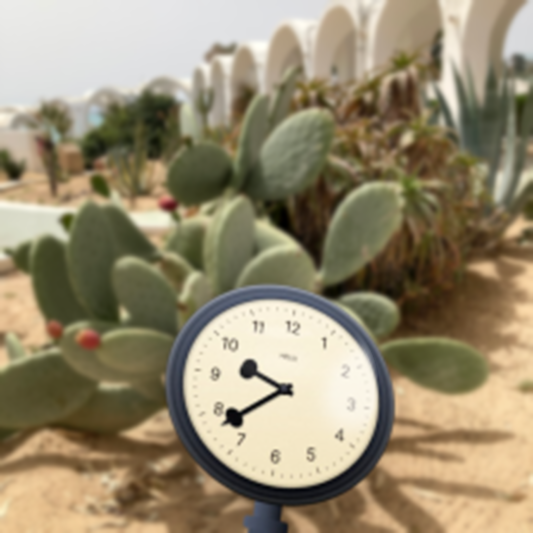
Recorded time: 9:38
